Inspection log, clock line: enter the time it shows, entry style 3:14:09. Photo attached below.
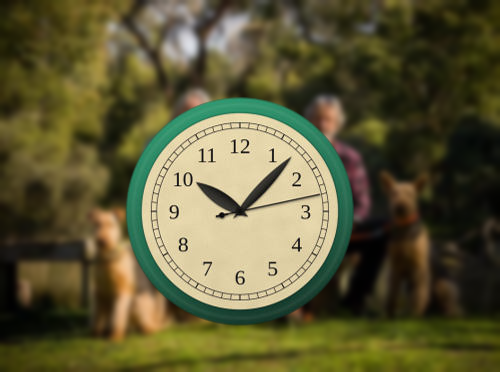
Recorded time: 10:07:13
